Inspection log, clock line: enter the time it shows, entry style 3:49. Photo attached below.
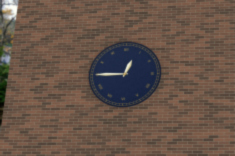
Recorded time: 12:45
